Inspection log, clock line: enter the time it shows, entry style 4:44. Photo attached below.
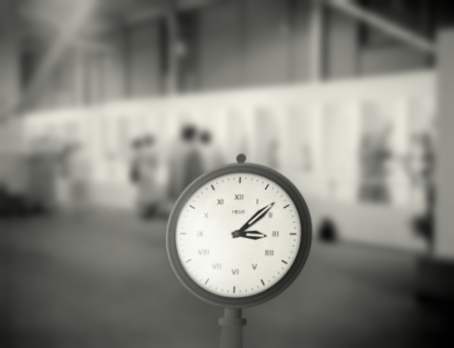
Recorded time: 3:08
